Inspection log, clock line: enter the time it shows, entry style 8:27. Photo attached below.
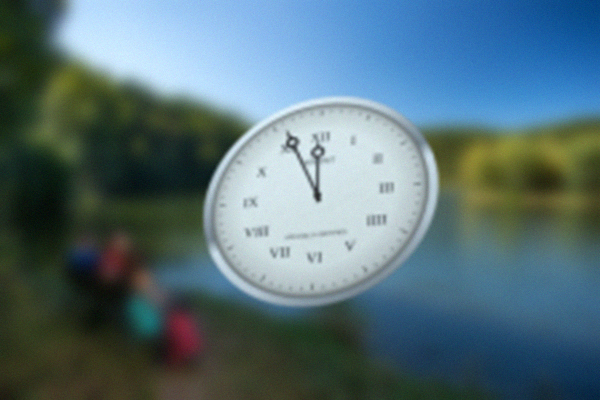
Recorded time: 11:56
